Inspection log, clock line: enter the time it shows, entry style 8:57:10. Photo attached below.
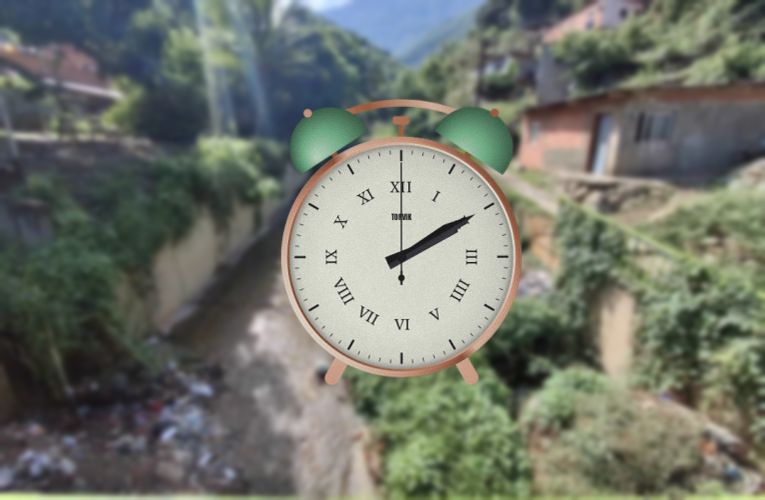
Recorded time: 2:10:00
